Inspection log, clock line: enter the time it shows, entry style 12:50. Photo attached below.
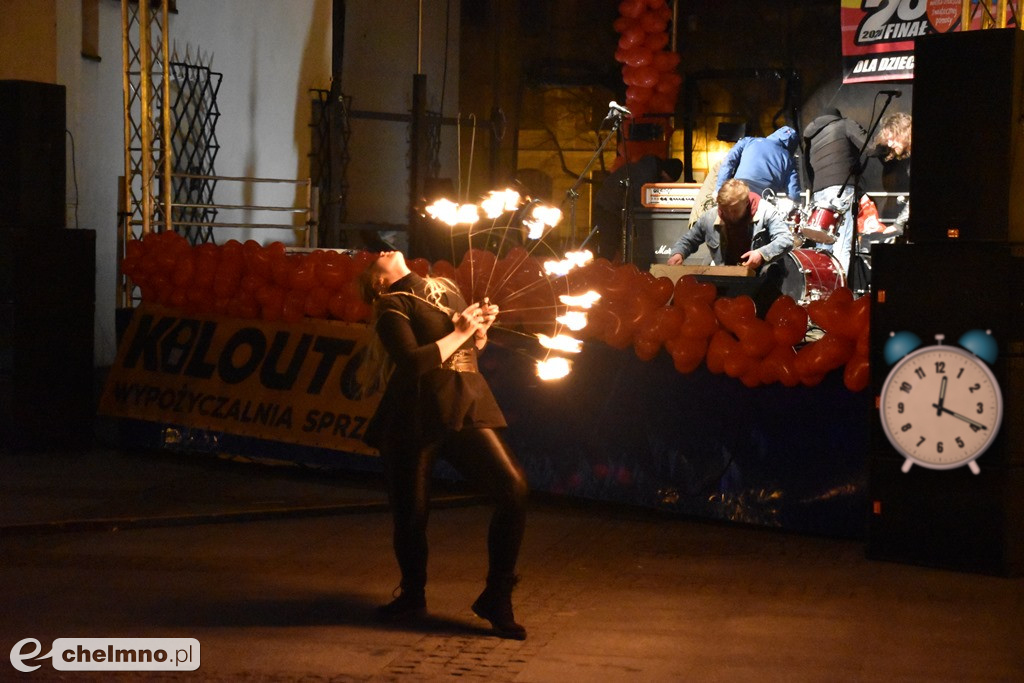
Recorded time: 12:19
